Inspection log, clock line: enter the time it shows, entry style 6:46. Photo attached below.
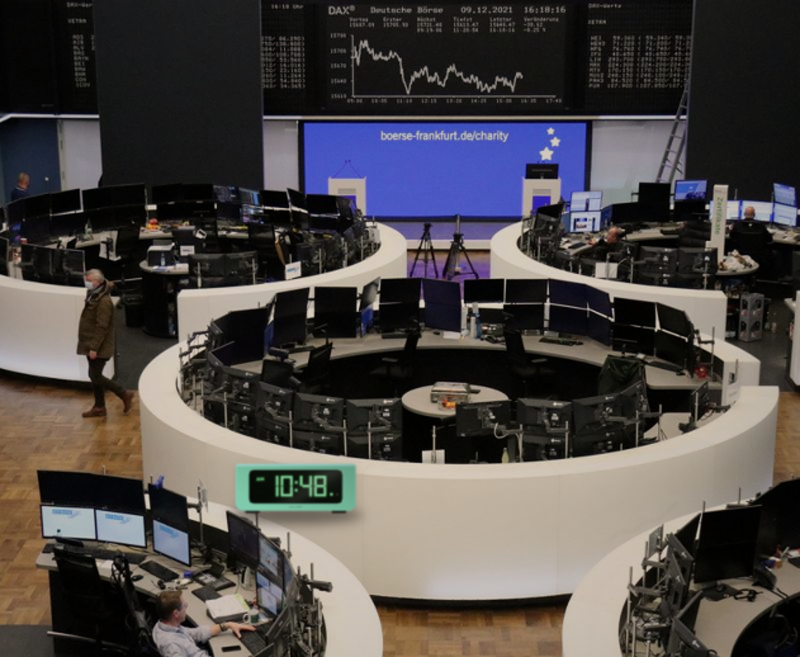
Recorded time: 10:48
